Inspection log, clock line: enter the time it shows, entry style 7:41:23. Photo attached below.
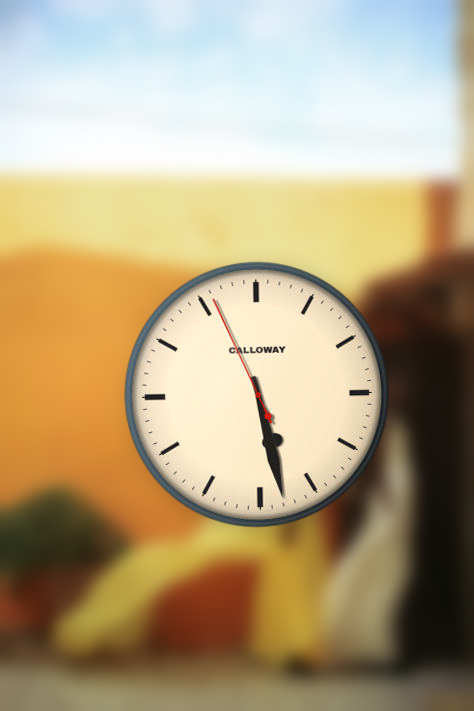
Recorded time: 5:27:56
